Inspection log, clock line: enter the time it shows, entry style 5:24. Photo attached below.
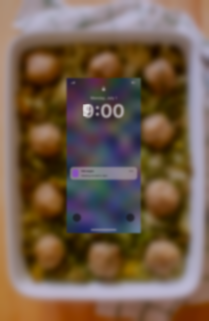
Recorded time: 9:00
